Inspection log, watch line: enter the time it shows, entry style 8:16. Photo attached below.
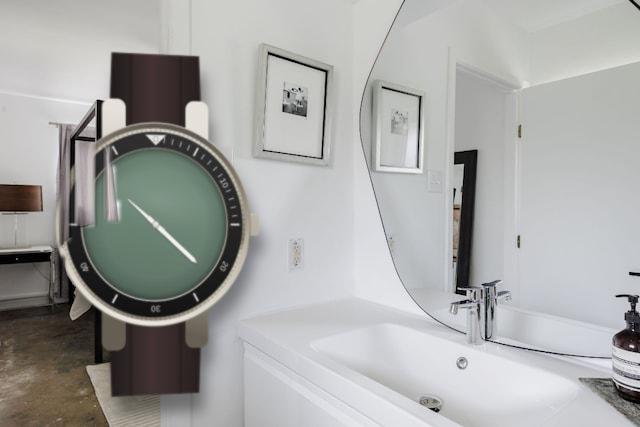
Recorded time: 10:22
